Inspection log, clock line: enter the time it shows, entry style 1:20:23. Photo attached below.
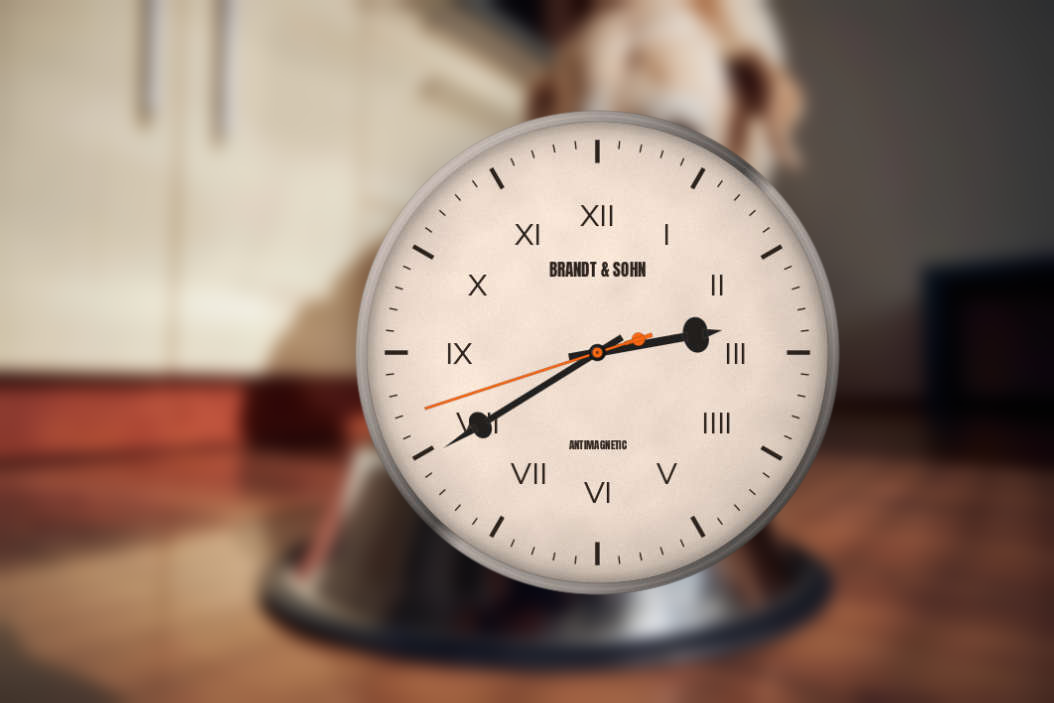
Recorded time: 2:39:42
